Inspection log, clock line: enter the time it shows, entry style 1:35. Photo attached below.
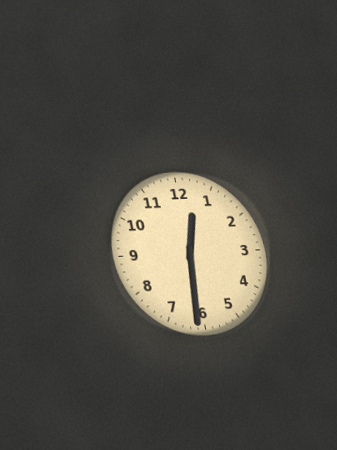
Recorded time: 12:31
